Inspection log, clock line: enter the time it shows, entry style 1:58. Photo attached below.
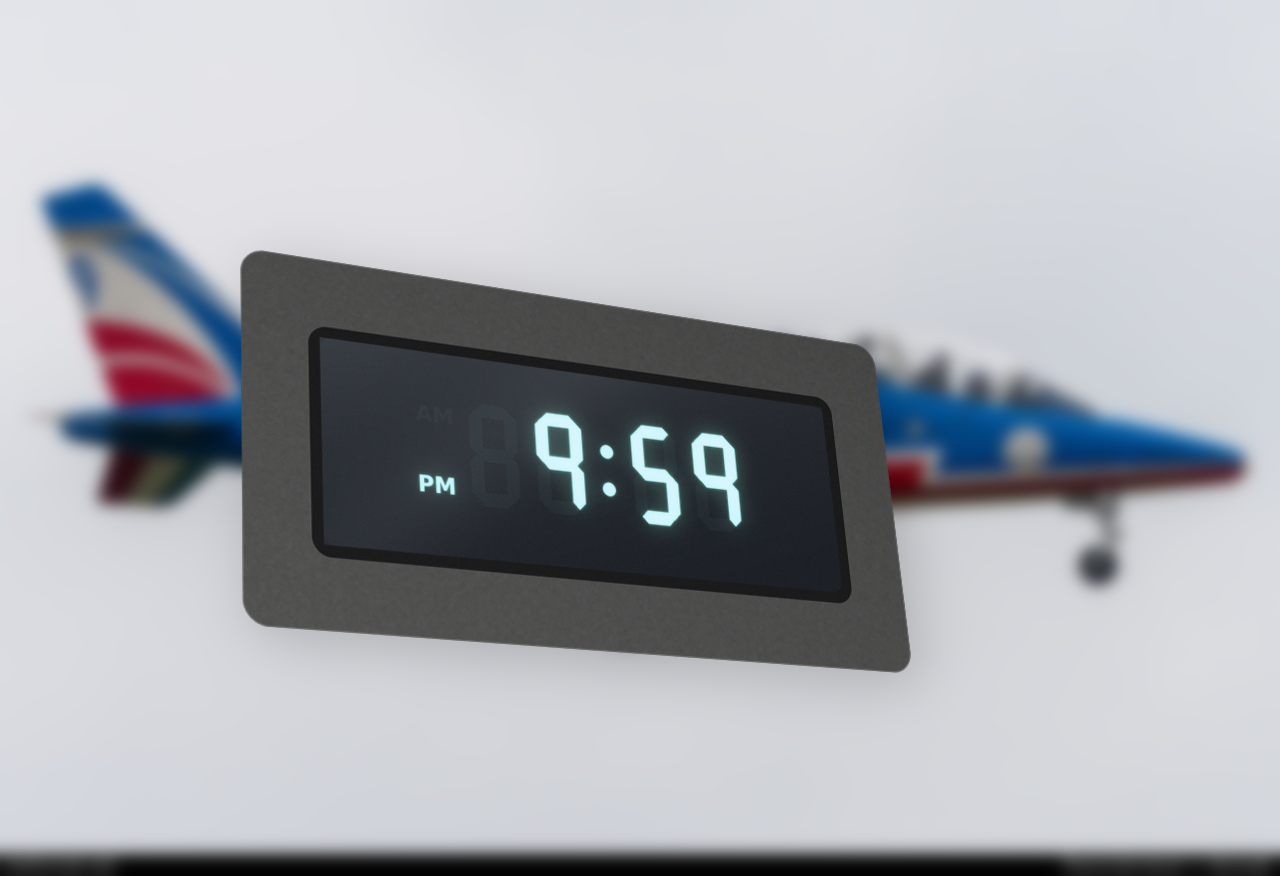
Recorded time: 9:59
